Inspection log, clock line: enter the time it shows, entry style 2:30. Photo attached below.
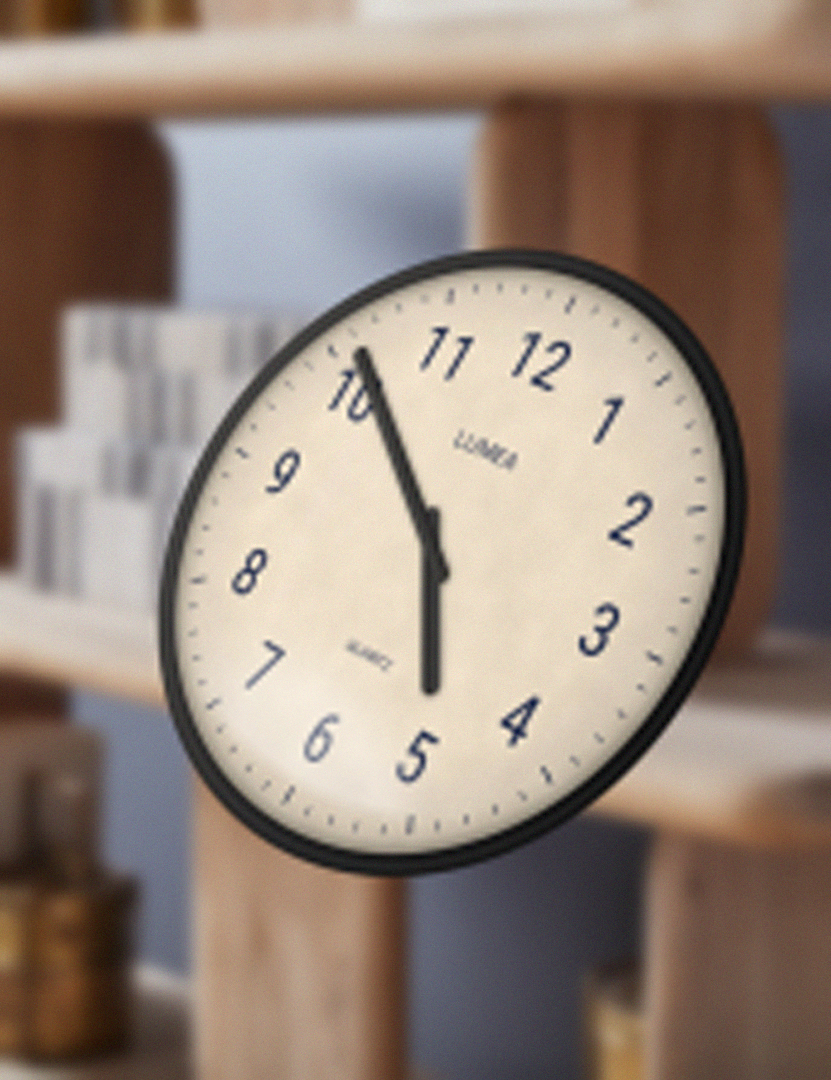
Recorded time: 4:51
